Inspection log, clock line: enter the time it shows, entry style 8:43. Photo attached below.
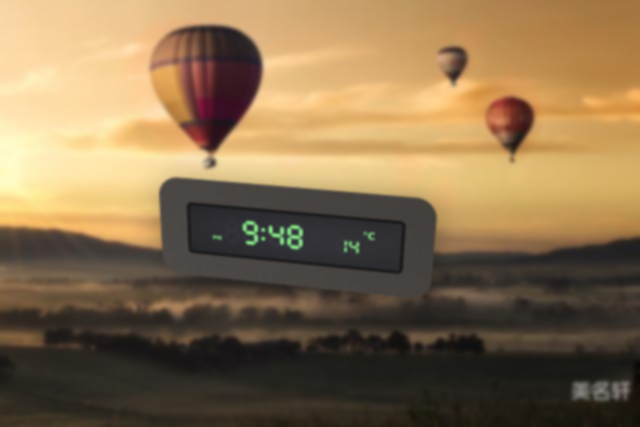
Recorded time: 9:48
